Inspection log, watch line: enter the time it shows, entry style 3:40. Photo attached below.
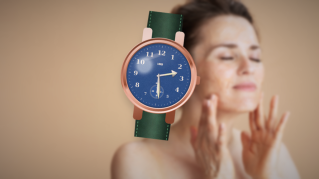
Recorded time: 2:29
